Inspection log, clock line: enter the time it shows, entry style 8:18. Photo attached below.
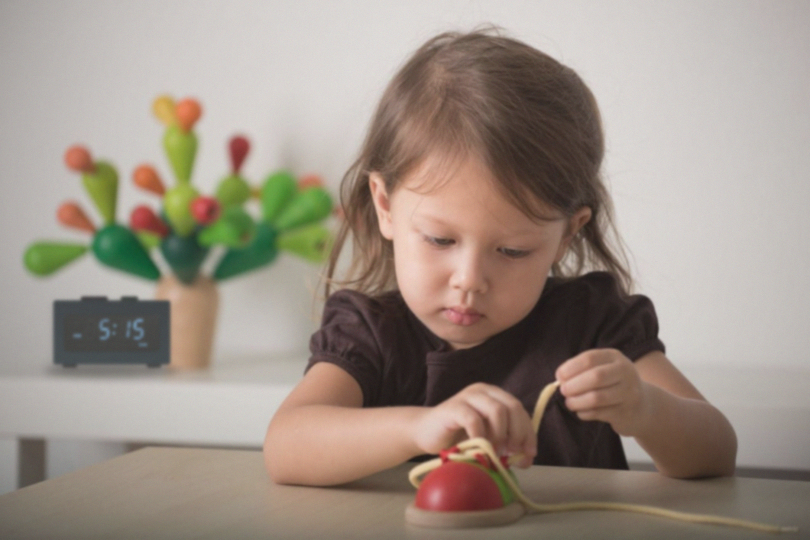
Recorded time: 5:15
